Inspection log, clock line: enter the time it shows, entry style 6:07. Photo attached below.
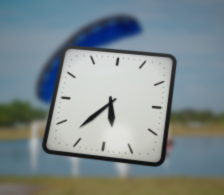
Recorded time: 5:37
